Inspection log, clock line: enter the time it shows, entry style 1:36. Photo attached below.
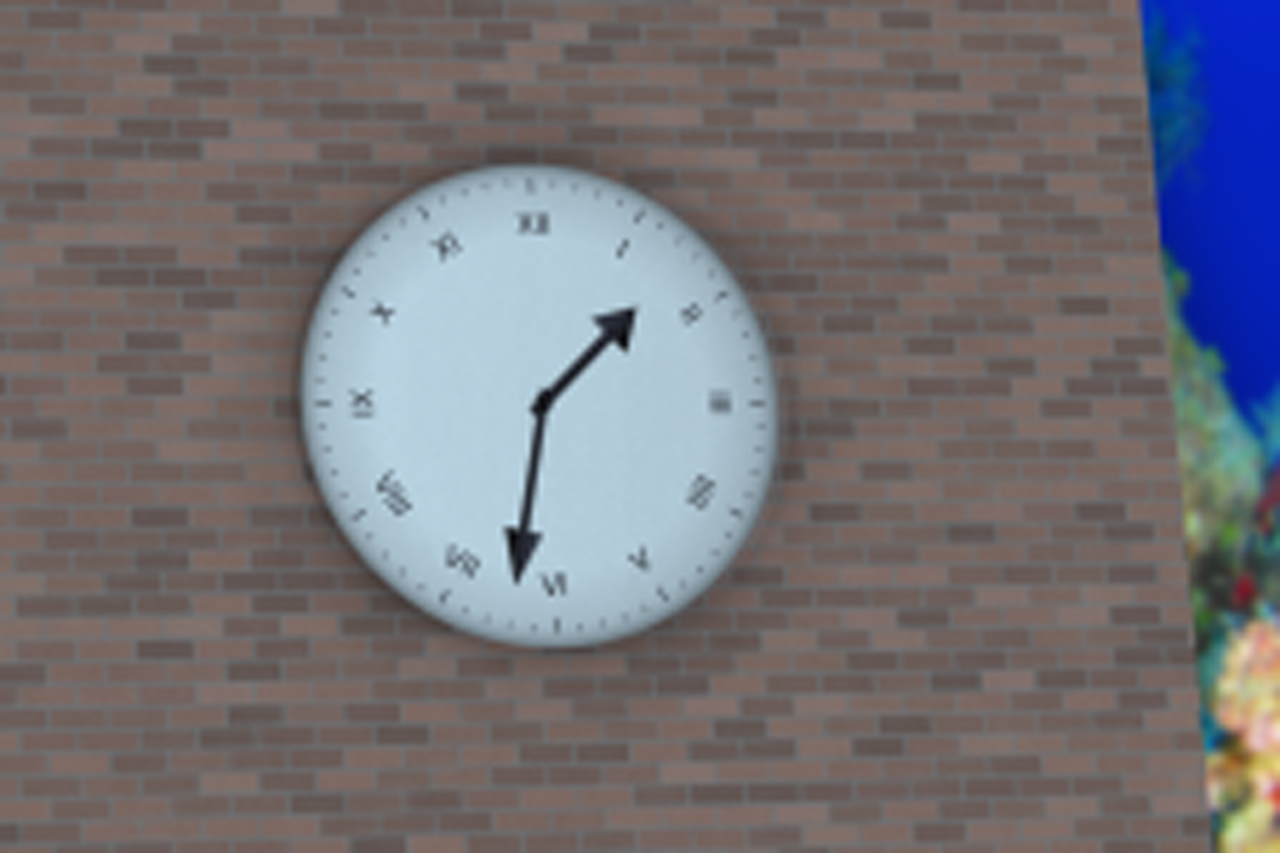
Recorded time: 1:32
